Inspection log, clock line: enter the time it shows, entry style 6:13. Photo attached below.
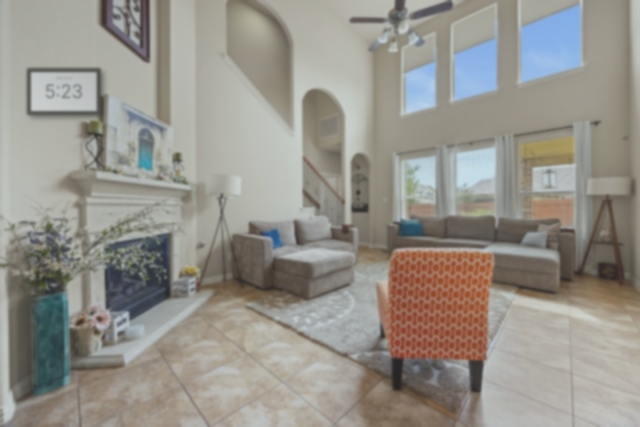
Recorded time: 5:23
